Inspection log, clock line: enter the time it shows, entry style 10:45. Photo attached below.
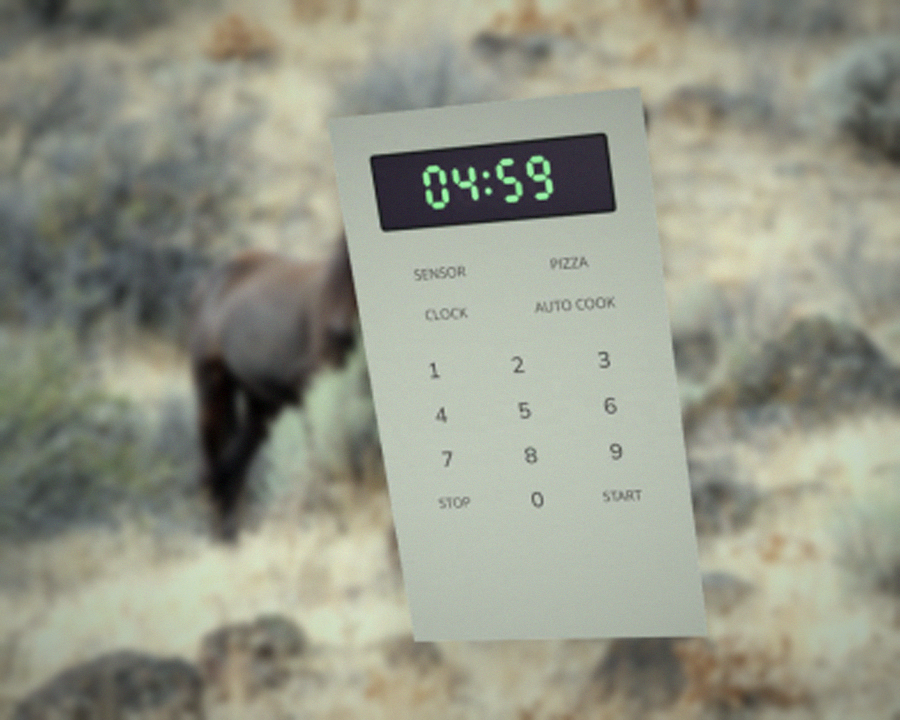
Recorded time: 4:59
